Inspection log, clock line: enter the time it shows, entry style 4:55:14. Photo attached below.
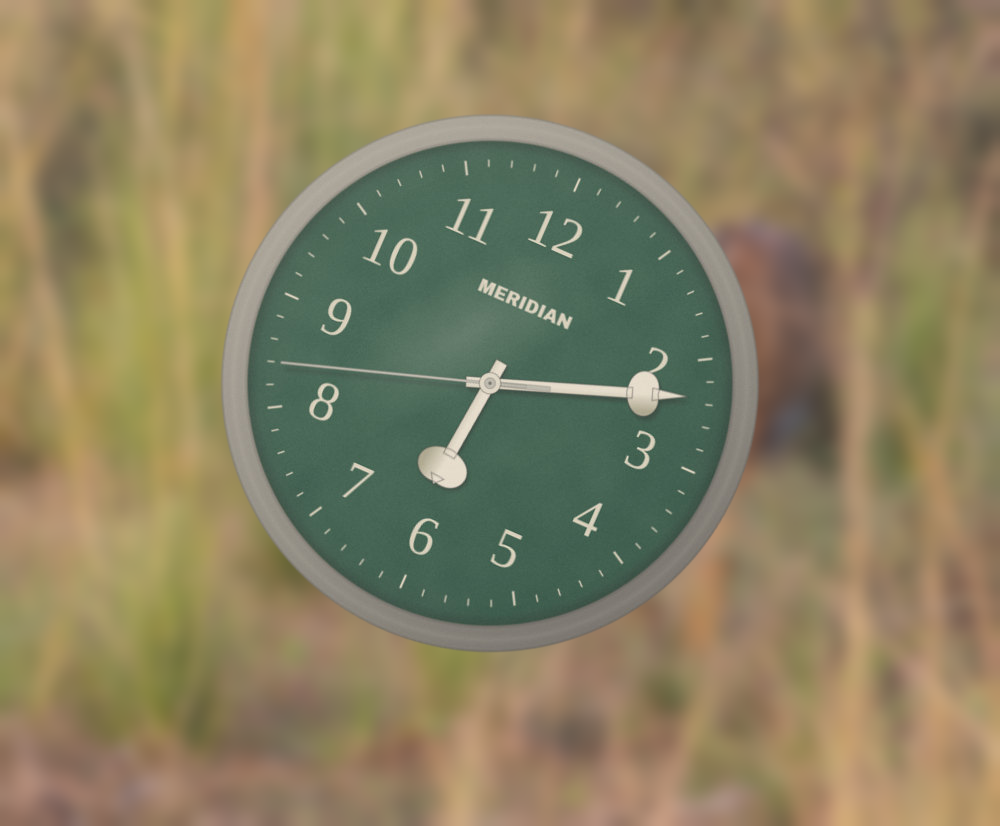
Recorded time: 6:11:42
